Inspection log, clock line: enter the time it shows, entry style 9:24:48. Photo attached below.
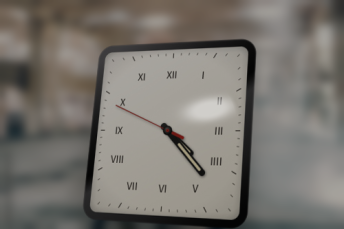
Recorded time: 4:22:49
